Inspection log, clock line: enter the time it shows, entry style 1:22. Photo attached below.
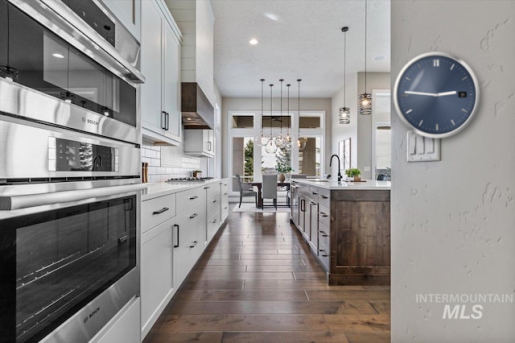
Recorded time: 2:46
